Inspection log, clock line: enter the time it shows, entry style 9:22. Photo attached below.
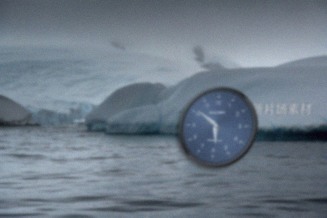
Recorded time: 5:51
